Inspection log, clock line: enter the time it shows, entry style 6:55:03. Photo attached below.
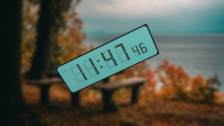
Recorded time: 11:47:46
